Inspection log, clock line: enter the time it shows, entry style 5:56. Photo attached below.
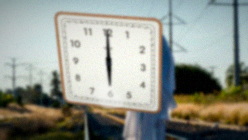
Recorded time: 6:00
